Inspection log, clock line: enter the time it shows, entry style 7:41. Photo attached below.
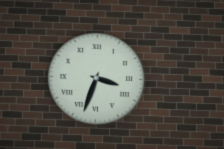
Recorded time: 3:33
